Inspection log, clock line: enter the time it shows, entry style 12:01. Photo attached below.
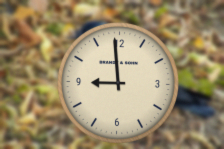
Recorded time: 8:59
